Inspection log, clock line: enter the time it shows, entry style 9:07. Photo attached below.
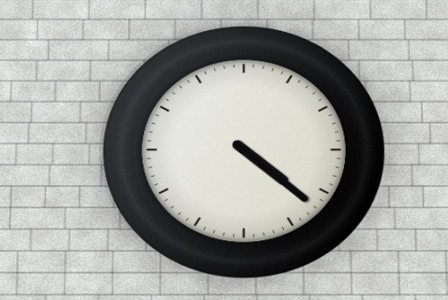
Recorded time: 4:22
